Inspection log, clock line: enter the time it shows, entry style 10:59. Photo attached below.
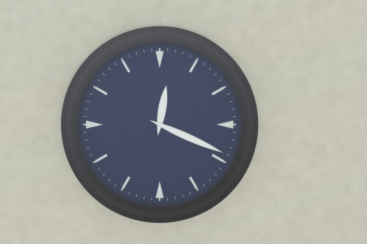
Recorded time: 12:19
